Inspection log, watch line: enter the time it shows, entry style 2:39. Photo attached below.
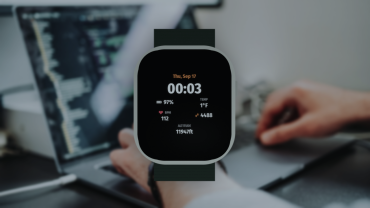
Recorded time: 0:03
